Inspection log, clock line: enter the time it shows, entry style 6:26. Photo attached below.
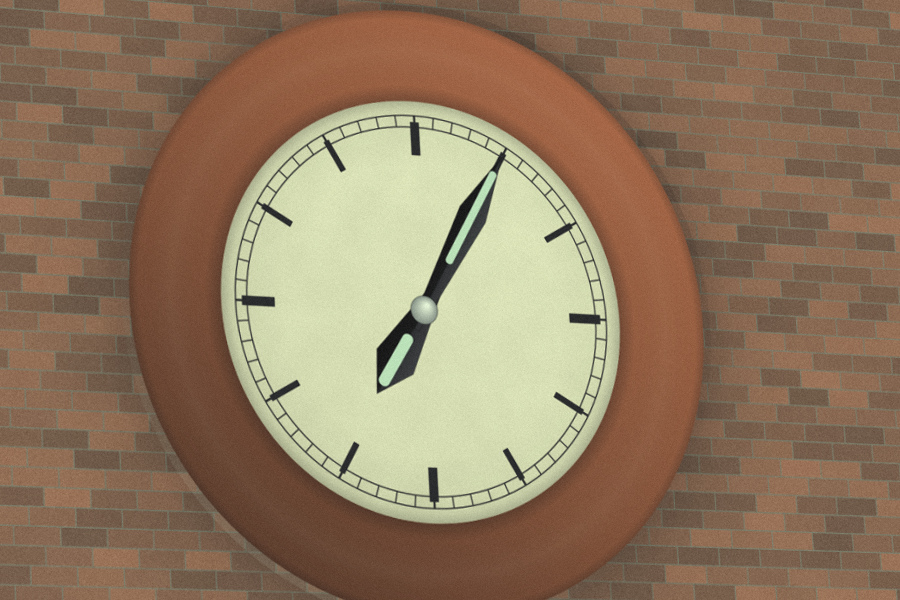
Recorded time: 7:05
